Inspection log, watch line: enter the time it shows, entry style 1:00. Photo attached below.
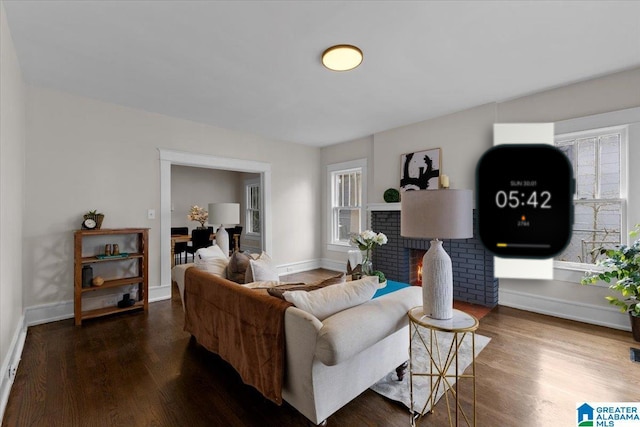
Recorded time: 5:42
